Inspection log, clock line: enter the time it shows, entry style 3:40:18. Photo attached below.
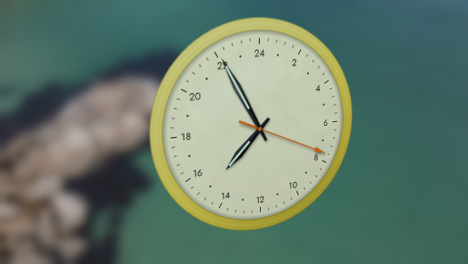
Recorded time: 14:55:19
